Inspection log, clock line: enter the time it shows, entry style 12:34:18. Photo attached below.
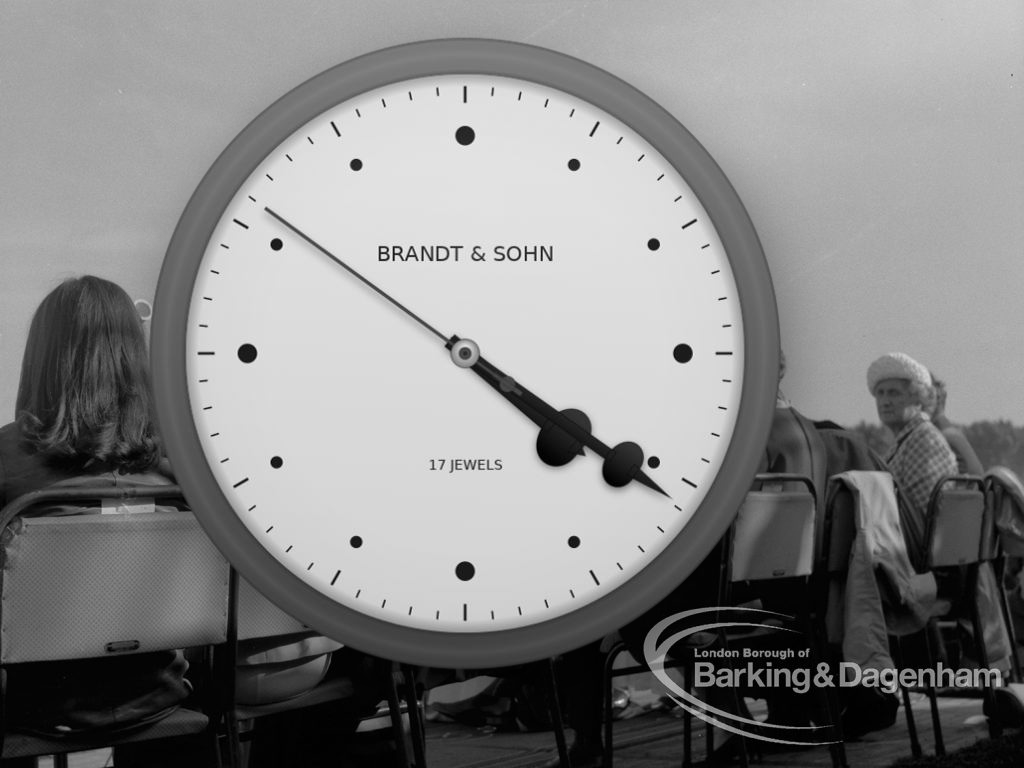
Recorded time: 4:20:51
